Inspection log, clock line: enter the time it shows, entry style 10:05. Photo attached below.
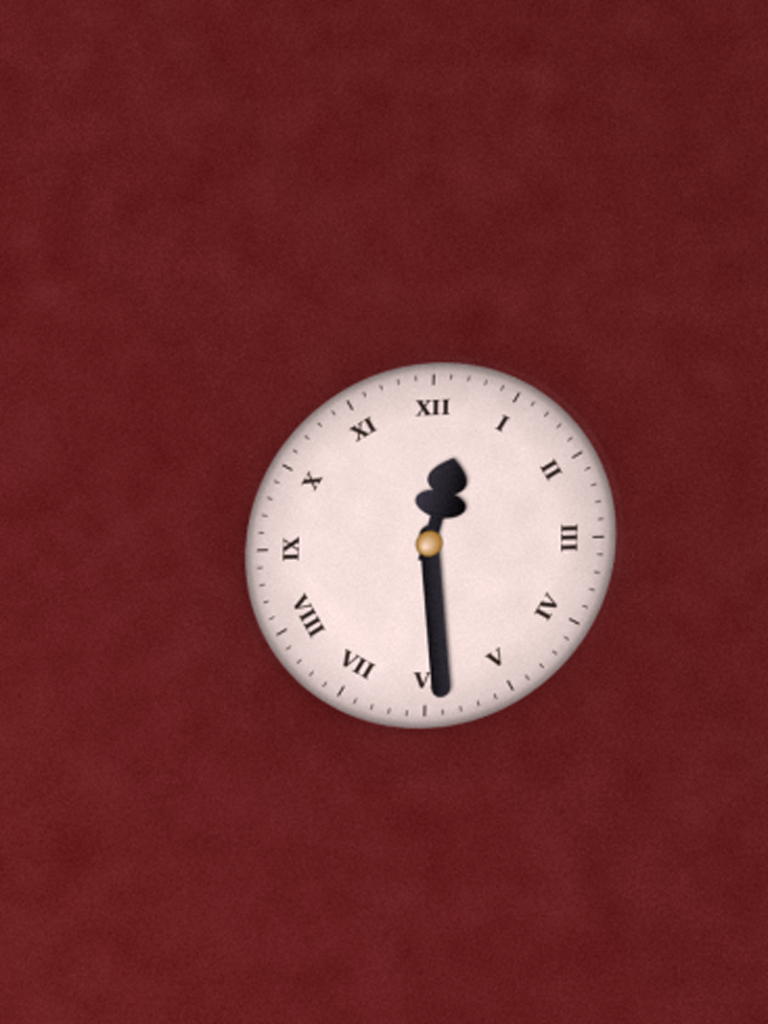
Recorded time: 12:29
